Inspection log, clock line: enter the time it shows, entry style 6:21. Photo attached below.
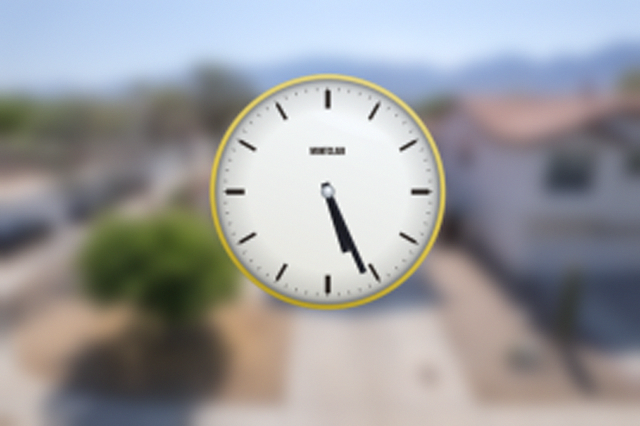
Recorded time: 5:26
